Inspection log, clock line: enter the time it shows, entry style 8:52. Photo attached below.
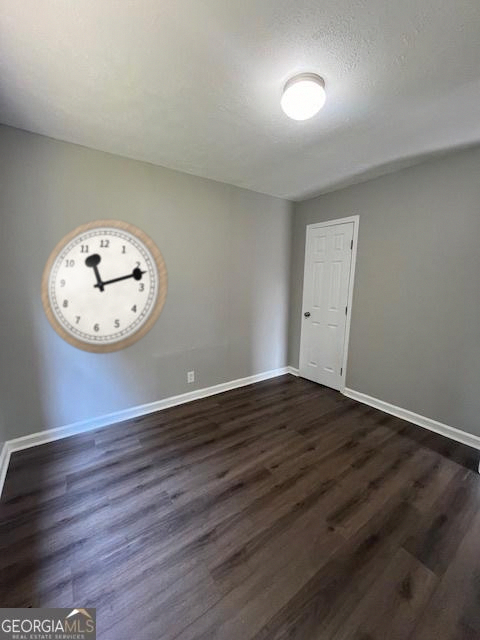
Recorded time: 11:12
